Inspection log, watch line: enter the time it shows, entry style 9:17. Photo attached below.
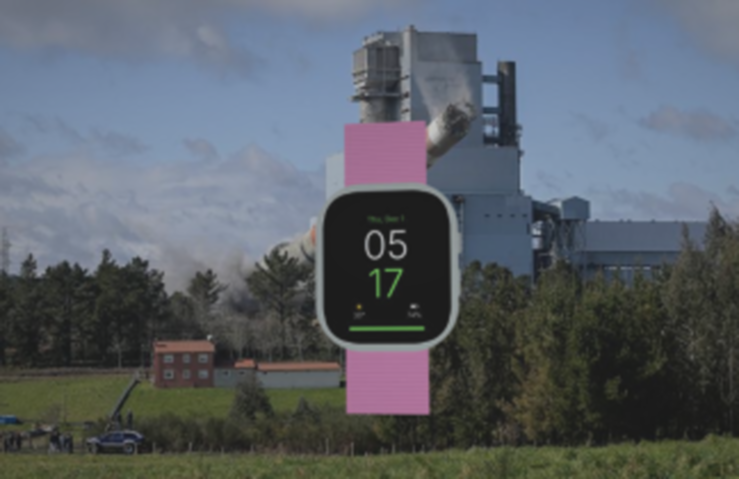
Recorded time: 5:17
